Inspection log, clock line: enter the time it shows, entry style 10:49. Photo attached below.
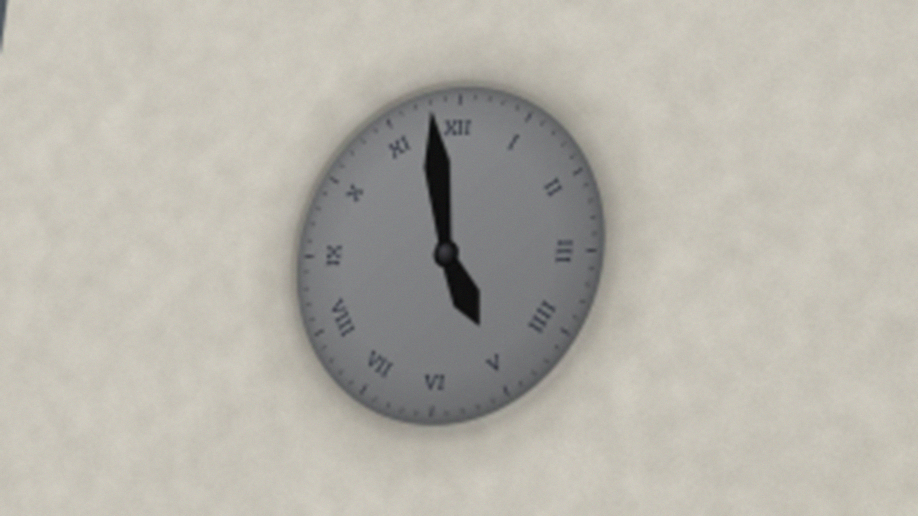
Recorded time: 4:58
